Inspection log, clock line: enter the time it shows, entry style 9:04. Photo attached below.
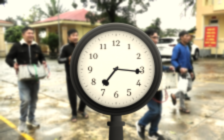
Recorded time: 7:16
